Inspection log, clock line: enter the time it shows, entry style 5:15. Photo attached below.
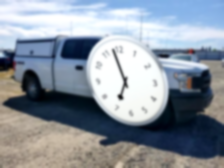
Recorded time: 6:58
